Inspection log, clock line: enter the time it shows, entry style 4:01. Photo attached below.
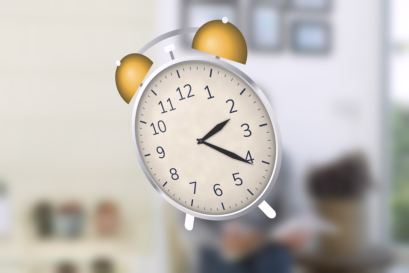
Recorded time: 2:21
